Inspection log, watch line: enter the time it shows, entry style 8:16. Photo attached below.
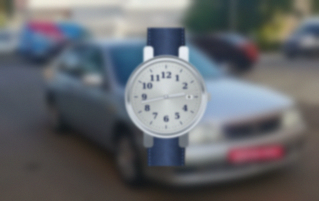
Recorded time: 2:43
